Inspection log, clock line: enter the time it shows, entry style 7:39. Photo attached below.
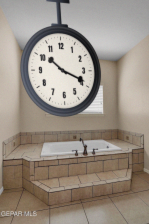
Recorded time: 10:19
